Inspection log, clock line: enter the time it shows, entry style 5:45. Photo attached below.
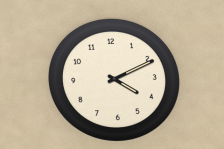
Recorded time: 4:11
